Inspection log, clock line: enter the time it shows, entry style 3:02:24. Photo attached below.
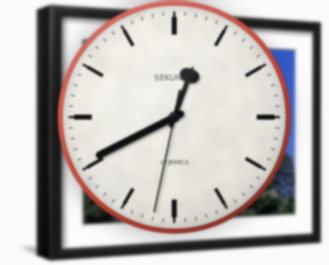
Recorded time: 12:40:32
